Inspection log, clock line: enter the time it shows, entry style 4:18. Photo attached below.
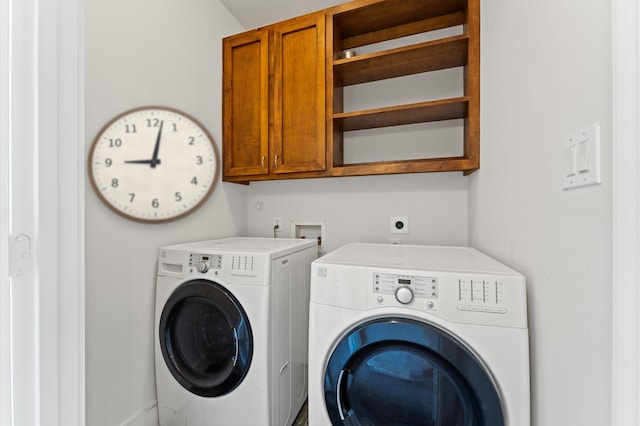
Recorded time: 9:02
